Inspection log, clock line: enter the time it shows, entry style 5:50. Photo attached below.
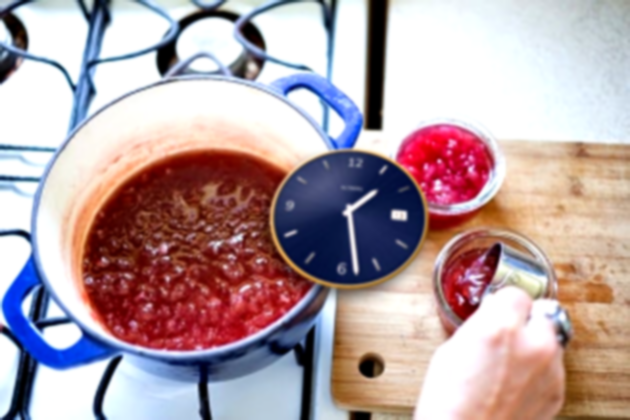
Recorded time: 1:28
